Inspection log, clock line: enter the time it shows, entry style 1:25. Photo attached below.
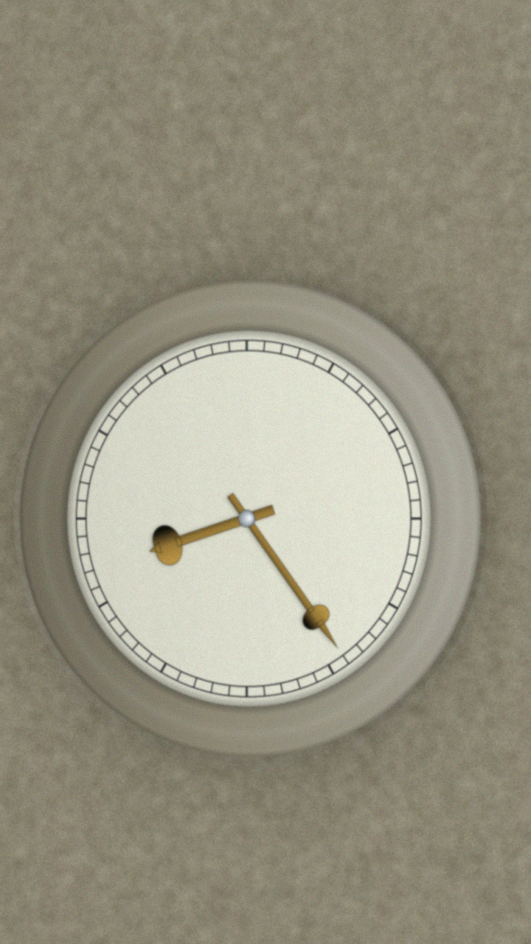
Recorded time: 8:24
